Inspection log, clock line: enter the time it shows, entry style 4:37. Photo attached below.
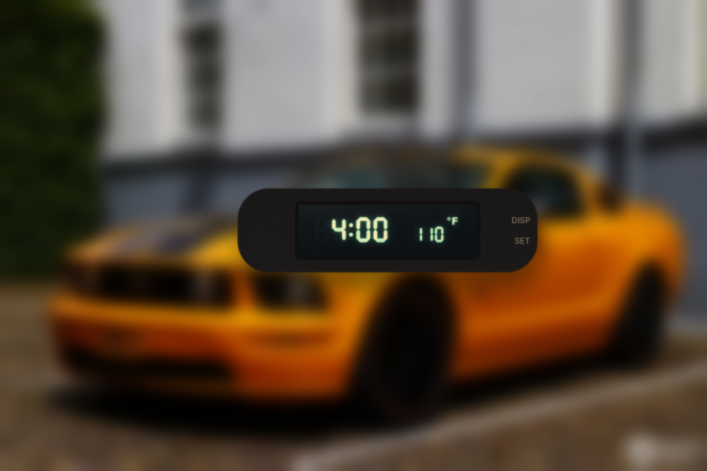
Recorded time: 4:00
